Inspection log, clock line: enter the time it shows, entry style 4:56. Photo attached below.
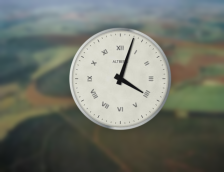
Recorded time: 4:03
